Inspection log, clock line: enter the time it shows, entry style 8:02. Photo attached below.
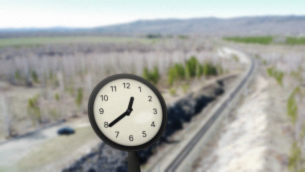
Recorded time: 12:39
